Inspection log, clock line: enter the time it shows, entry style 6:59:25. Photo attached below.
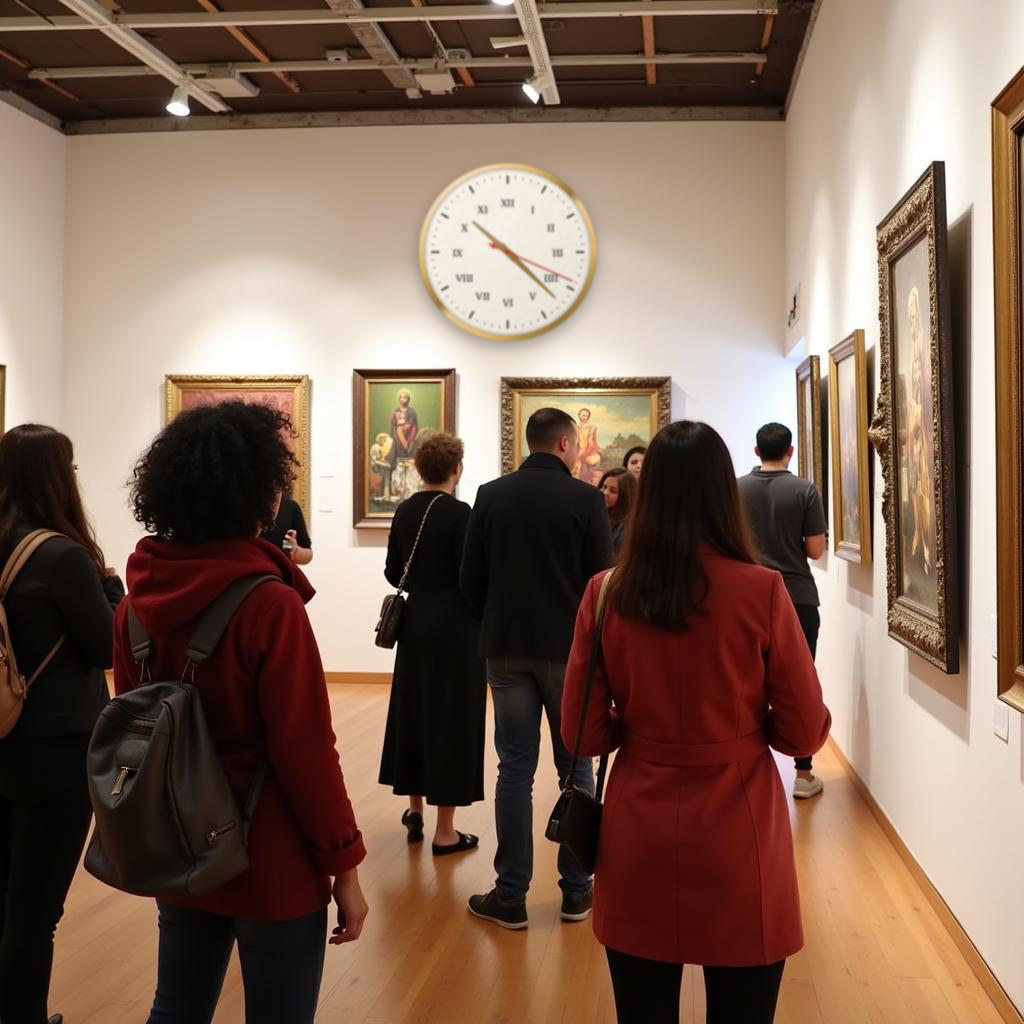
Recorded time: 10:22:19
